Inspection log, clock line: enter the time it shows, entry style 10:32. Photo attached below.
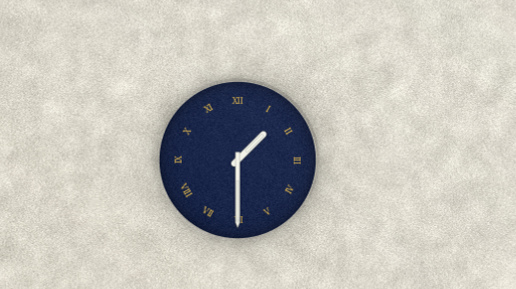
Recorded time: 1:30
